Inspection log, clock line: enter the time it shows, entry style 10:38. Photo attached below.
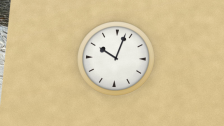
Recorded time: 10:03
